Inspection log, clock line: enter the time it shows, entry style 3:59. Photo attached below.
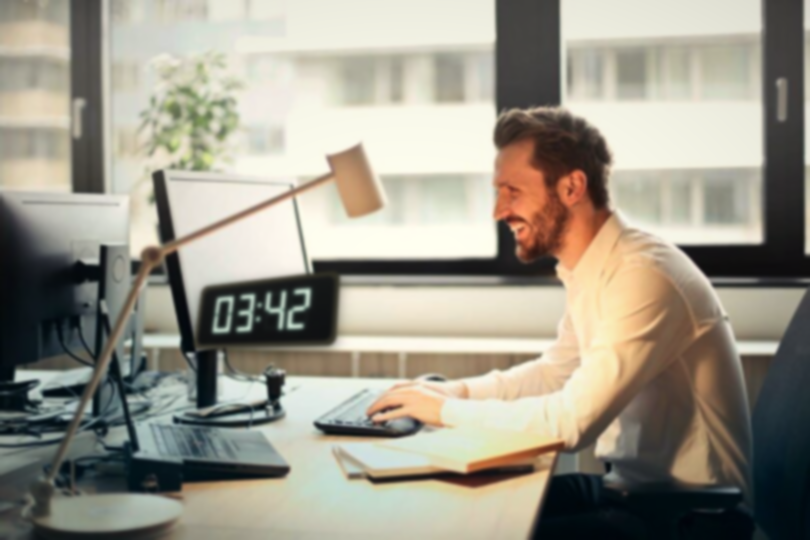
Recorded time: 3:42
